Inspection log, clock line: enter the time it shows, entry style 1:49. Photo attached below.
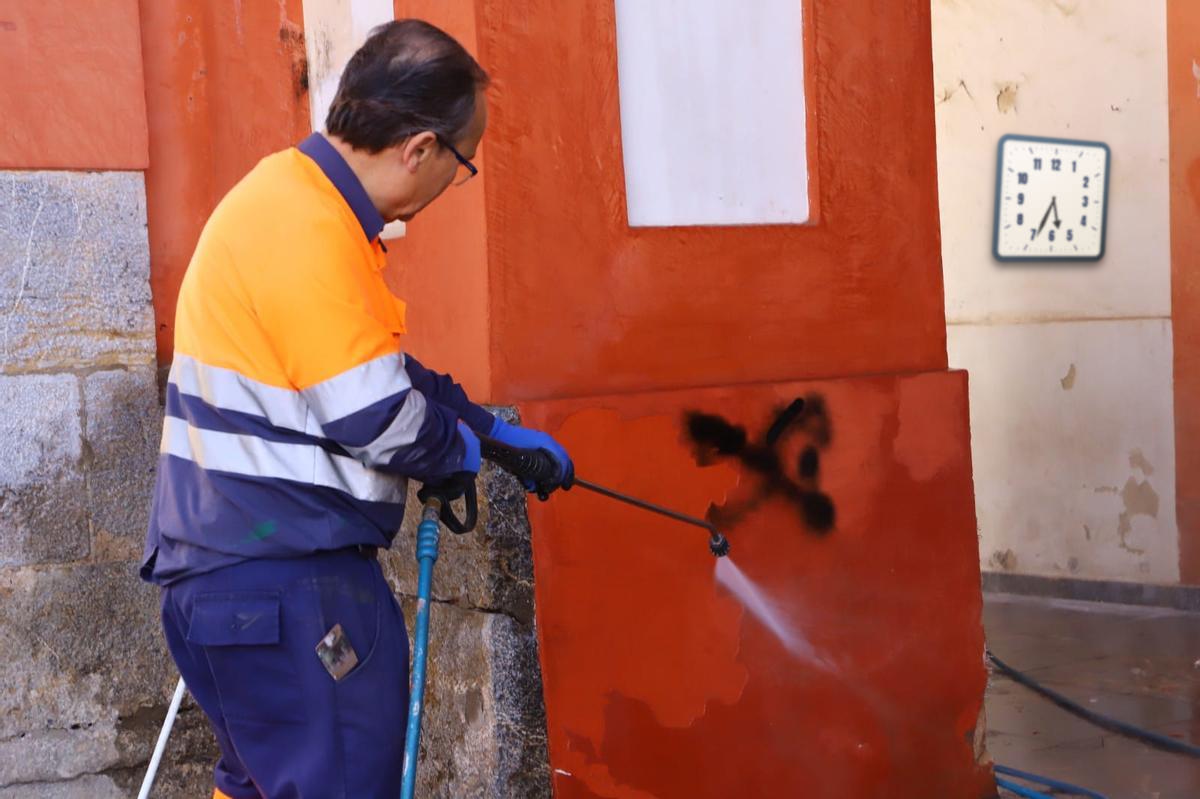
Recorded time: 5:34
